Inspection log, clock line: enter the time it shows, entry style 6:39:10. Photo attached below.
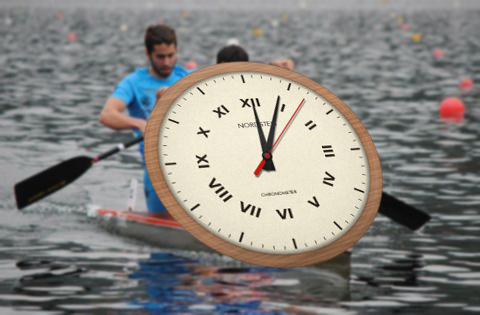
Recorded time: 12:04:07
